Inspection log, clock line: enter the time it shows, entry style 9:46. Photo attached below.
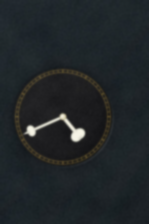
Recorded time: 4:41
